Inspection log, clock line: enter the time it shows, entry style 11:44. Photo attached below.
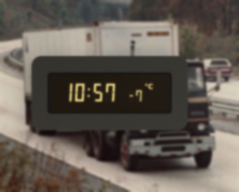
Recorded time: 10:57
